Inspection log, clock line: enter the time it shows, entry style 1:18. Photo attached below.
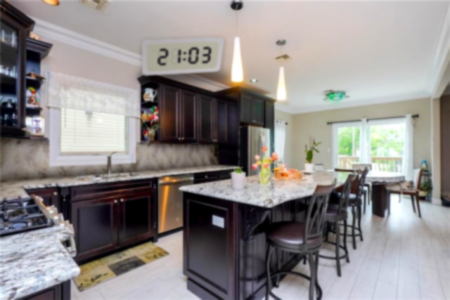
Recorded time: 21:03
